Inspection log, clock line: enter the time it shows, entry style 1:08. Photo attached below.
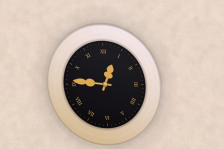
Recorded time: 12:46
